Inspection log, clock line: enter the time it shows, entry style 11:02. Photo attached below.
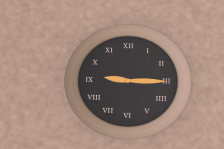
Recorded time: 9:15
